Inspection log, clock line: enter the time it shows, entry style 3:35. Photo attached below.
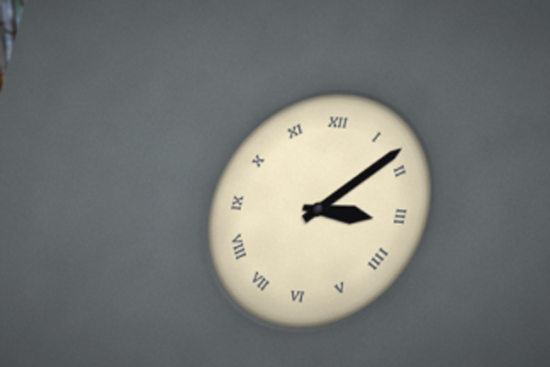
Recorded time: 3:08
